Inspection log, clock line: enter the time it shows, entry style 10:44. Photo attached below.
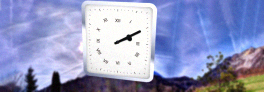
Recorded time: 2:10
